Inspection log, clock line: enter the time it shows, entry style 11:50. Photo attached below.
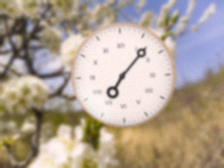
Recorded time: 7:07
